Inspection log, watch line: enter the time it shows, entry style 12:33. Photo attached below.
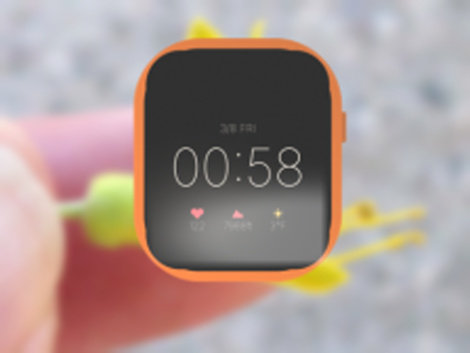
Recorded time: 0:58
